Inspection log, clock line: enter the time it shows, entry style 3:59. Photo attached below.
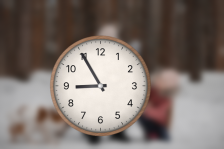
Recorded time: 8:55
